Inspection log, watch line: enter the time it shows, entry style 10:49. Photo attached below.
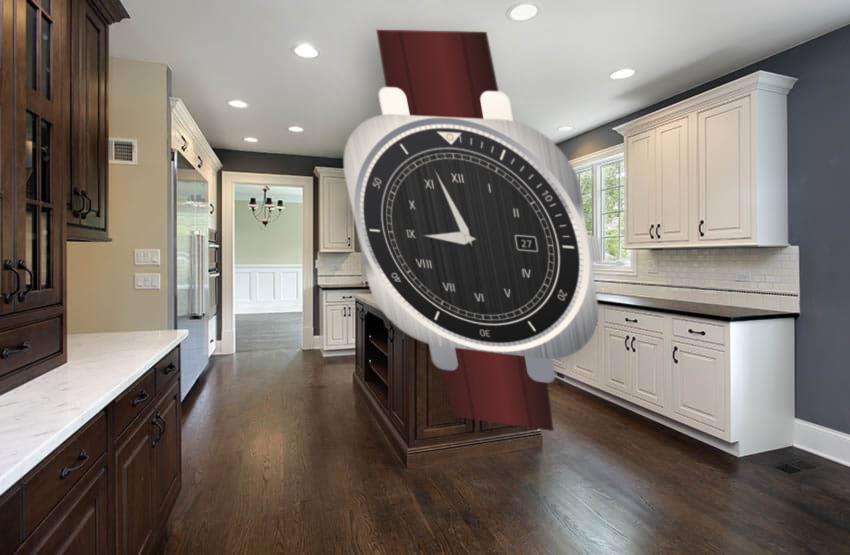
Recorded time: 8:57
